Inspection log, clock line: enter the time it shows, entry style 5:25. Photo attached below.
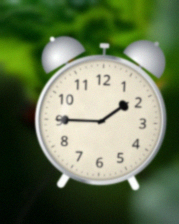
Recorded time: 1:45
